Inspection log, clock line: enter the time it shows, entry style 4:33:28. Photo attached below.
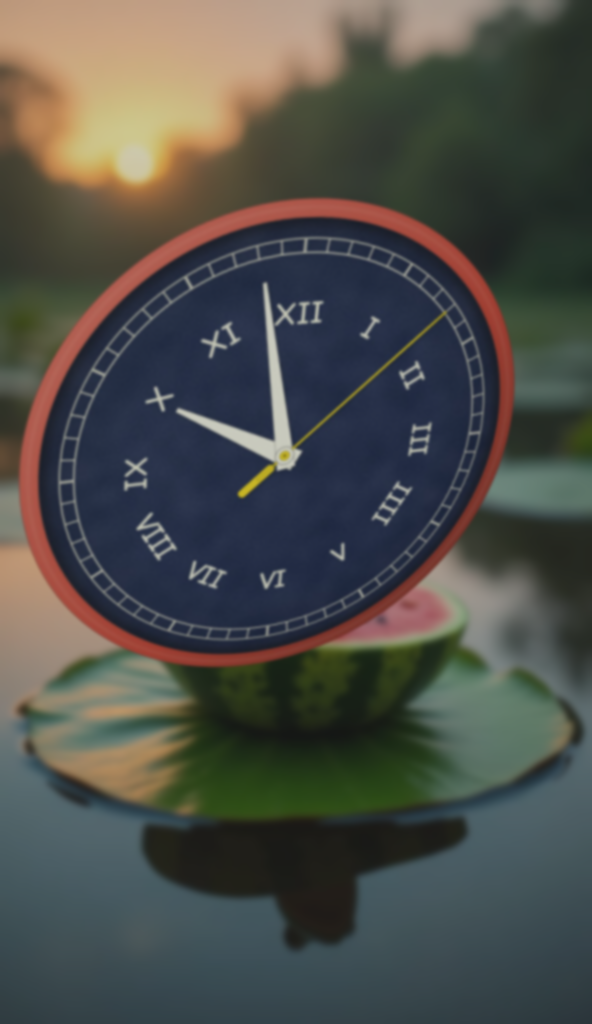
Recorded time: 9:58:08
